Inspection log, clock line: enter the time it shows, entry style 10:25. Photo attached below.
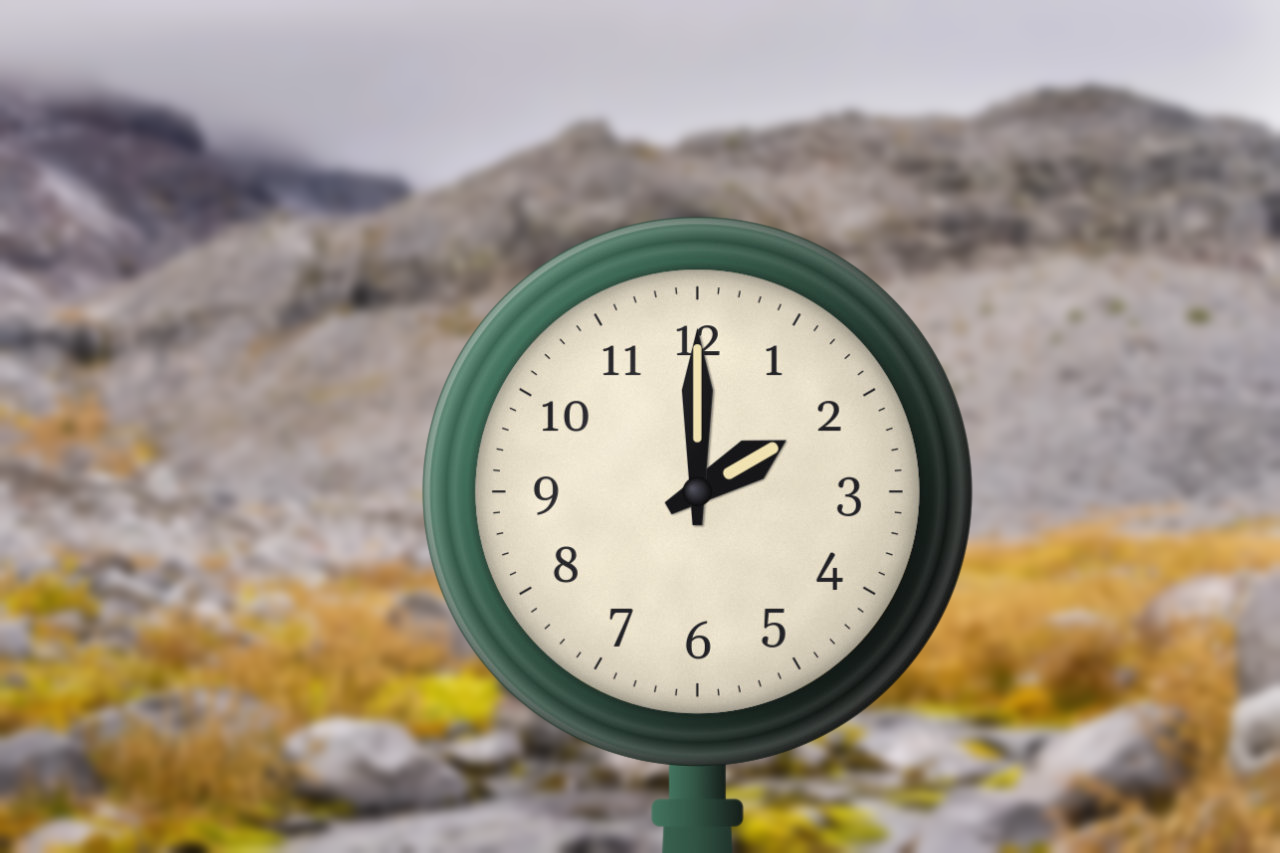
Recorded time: 2:00
